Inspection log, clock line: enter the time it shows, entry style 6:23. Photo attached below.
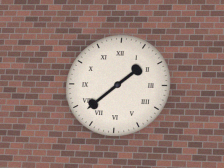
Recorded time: 1:38
